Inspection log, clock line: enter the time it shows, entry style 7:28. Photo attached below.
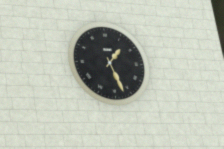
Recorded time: 1:27
